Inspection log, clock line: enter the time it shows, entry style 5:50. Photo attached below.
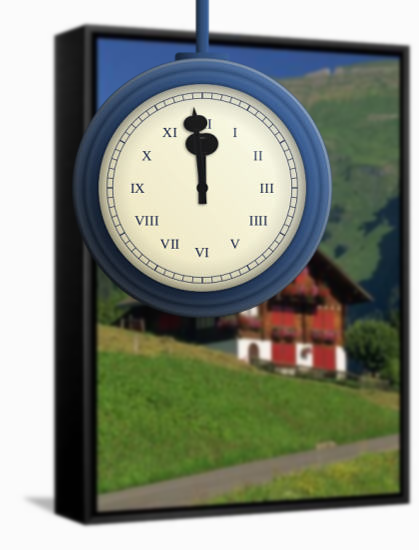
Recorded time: 11:59
